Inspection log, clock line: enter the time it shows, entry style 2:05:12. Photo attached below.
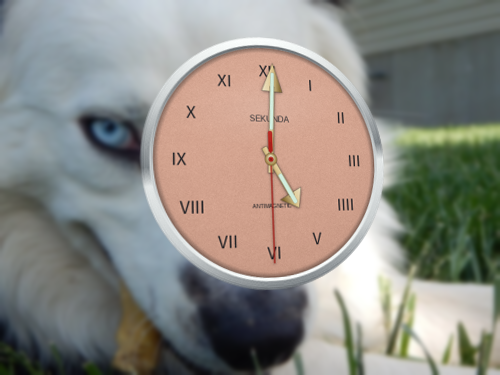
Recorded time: 5:00:30
